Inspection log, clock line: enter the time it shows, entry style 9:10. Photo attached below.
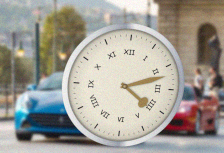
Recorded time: 4:12
